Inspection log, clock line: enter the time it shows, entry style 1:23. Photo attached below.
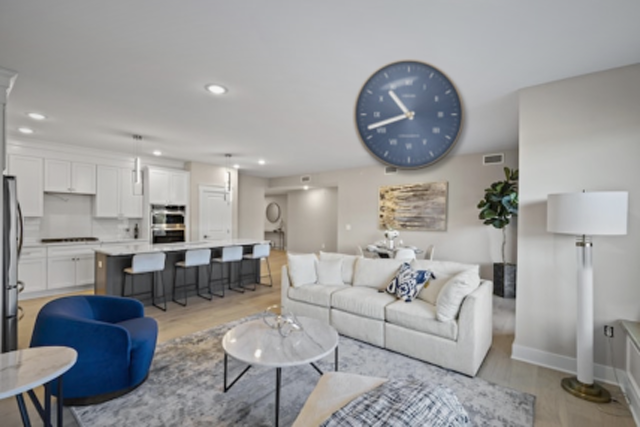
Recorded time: 10:42
